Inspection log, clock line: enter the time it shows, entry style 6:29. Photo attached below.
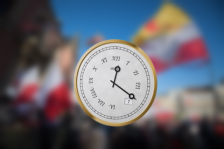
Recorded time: 12:20
